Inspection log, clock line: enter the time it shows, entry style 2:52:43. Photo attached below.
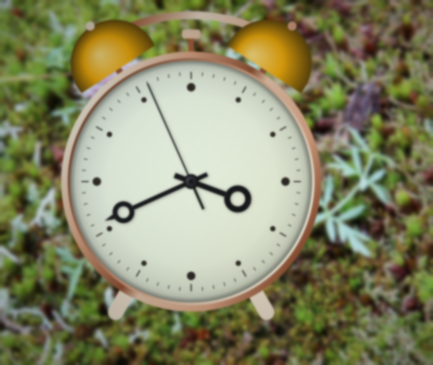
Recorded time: 3:40:56
